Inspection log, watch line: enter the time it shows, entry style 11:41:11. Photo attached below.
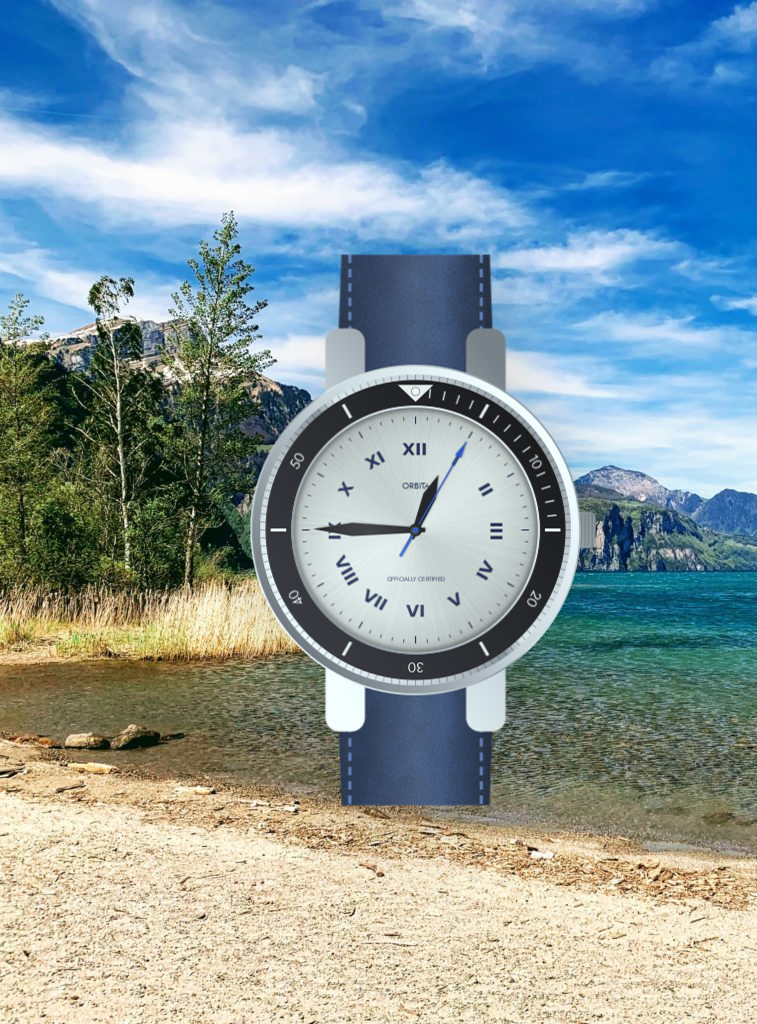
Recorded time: 12:45:05
